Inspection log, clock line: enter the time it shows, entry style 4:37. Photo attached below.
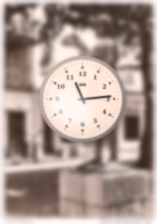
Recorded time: 11:14
